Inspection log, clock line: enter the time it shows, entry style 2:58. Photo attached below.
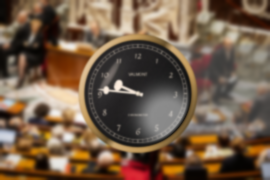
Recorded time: 9:46
